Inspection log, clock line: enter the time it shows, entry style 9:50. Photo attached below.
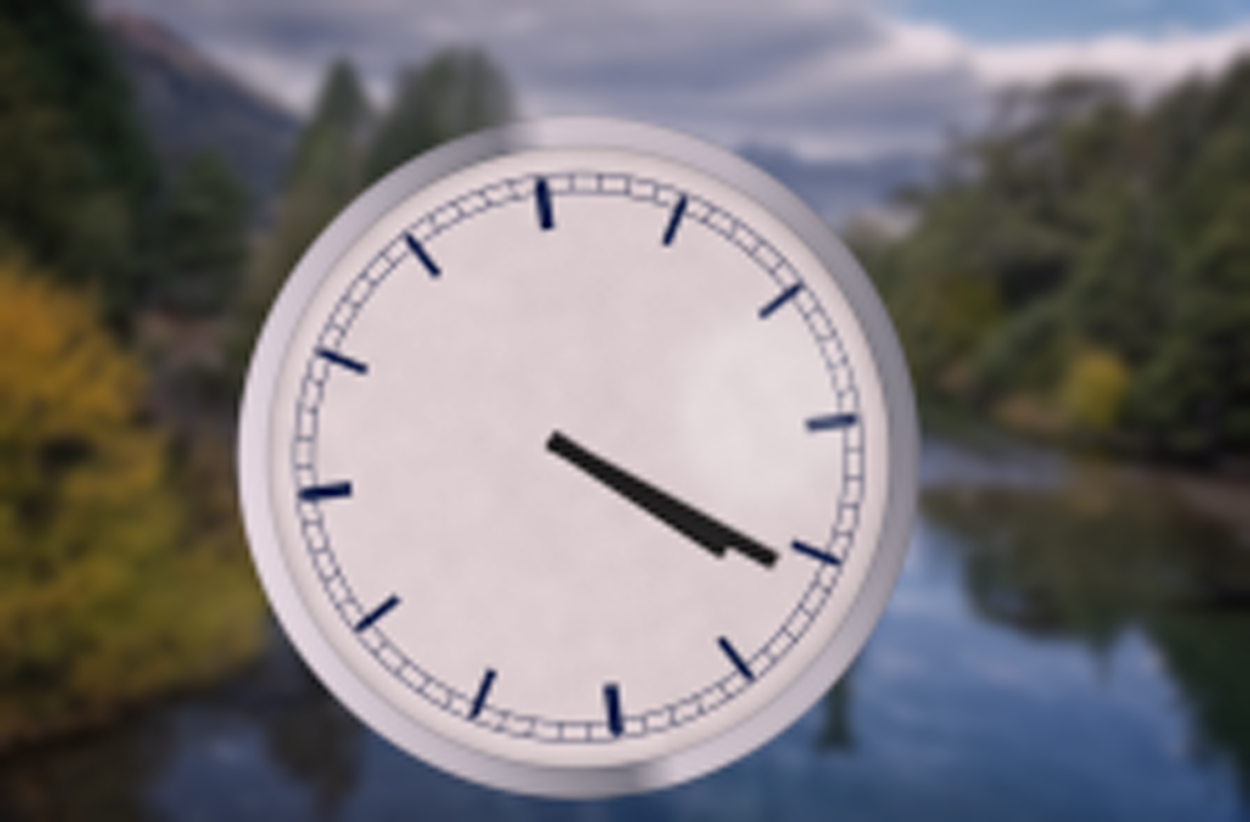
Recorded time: 4:21
